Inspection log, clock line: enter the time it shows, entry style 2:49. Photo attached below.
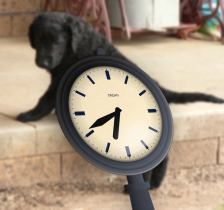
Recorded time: 6:41
